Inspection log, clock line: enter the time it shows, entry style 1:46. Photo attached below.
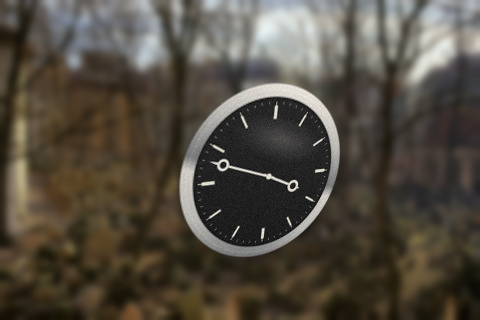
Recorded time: 3:48
